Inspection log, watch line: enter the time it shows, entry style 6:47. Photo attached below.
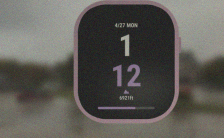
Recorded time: 1:12
